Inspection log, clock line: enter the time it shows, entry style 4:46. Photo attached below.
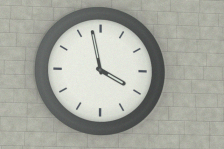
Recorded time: 3:58
